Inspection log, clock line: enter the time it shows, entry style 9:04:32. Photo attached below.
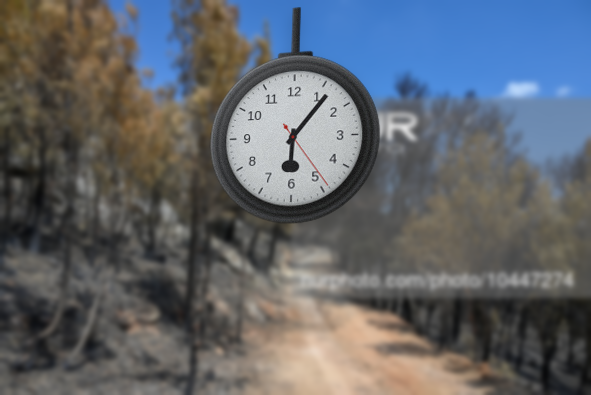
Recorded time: 6:06:24
